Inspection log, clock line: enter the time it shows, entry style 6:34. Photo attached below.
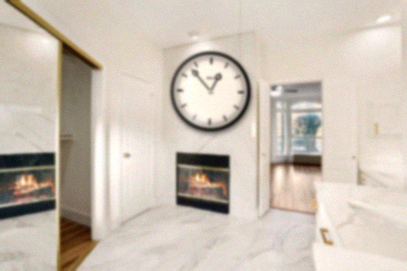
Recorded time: 12:53
